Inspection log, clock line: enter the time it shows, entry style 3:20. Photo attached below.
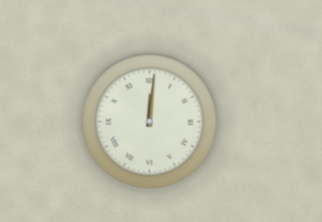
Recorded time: 12:01
